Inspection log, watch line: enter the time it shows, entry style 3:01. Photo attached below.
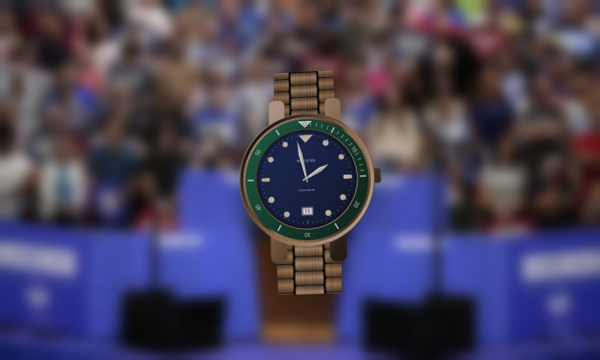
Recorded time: 1:58
